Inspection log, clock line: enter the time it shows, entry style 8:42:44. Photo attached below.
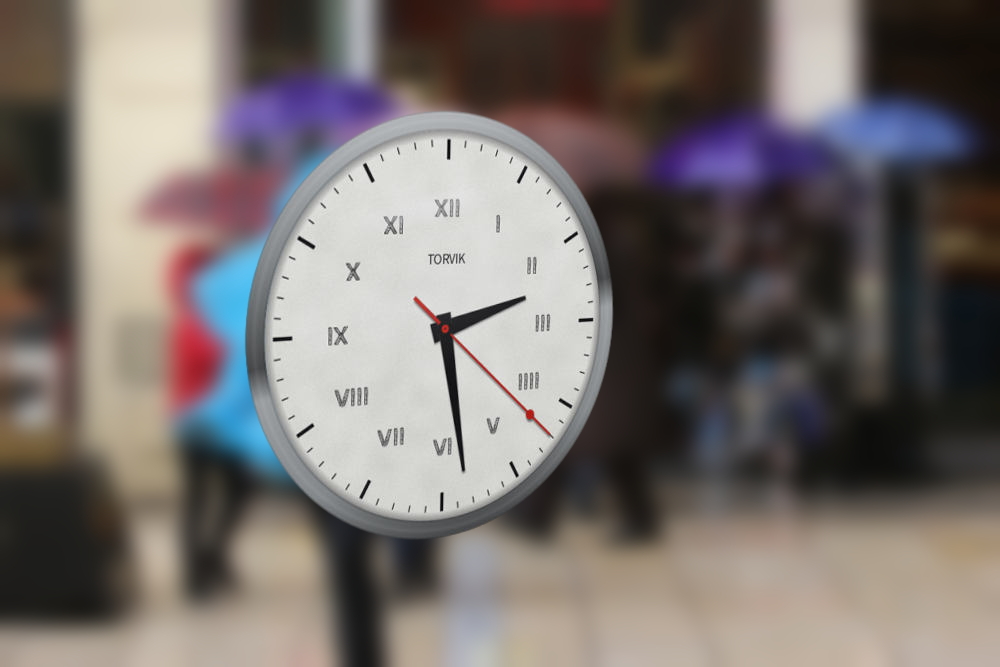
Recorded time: 2:28:22
